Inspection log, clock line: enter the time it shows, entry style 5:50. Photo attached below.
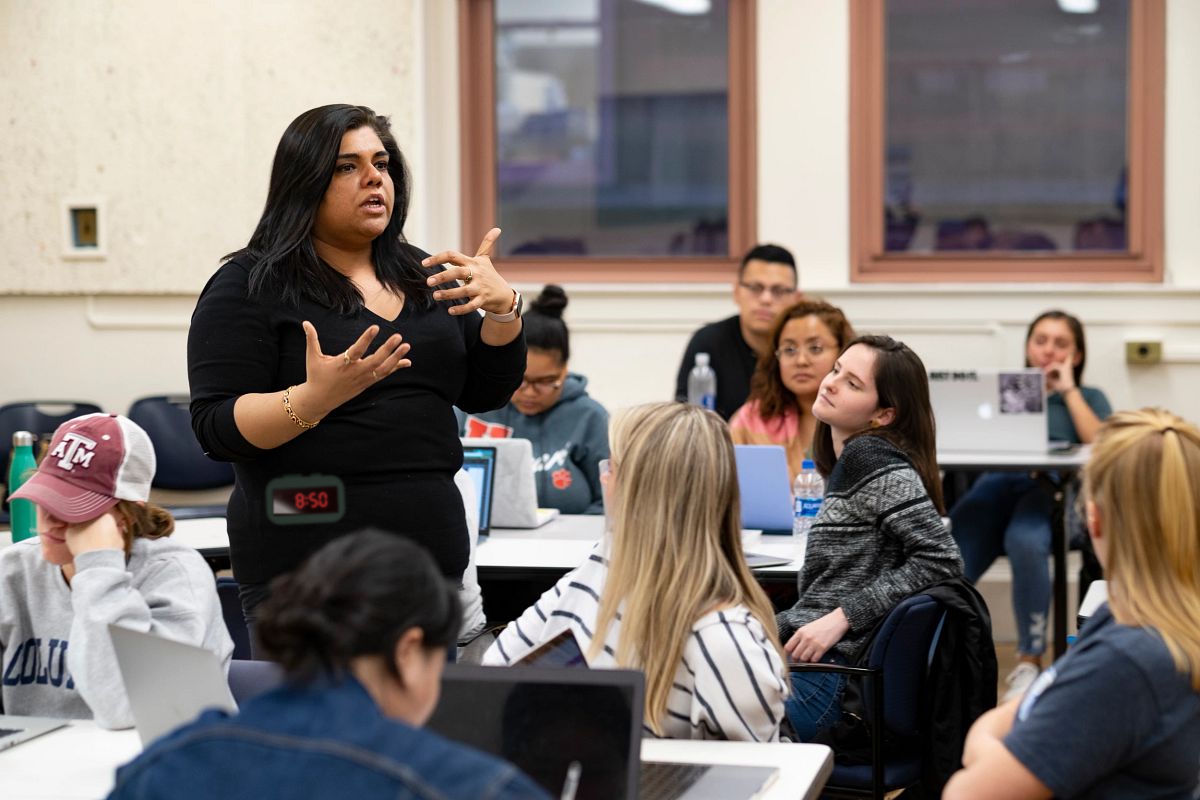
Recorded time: 8:50
